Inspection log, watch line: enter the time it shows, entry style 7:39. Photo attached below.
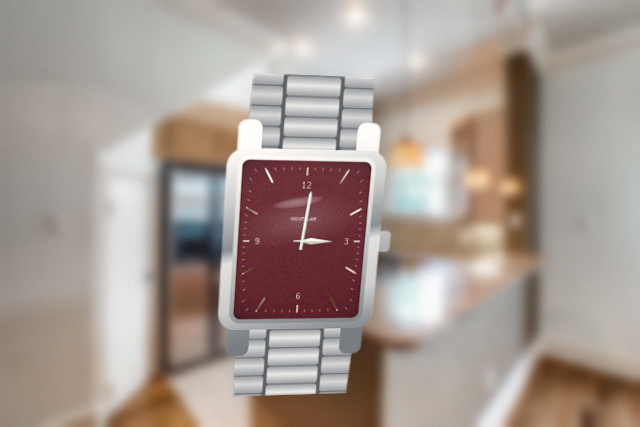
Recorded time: 3:01
